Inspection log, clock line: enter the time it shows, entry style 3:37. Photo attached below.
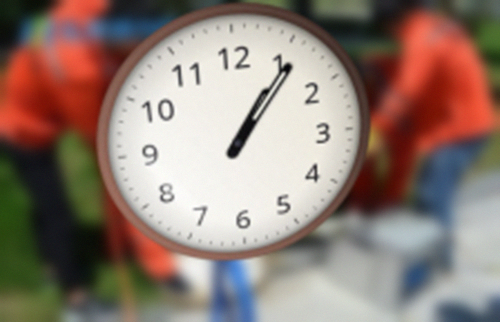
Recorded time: 1:06
